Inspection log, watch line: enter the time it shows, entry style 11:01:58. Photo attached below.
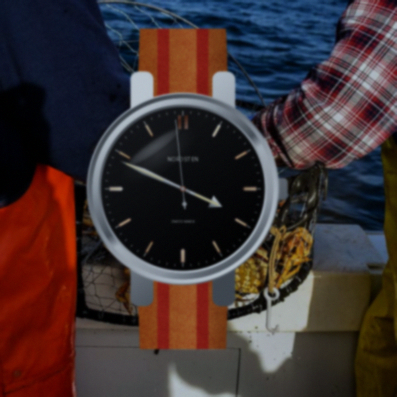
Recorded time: 3:48:59
